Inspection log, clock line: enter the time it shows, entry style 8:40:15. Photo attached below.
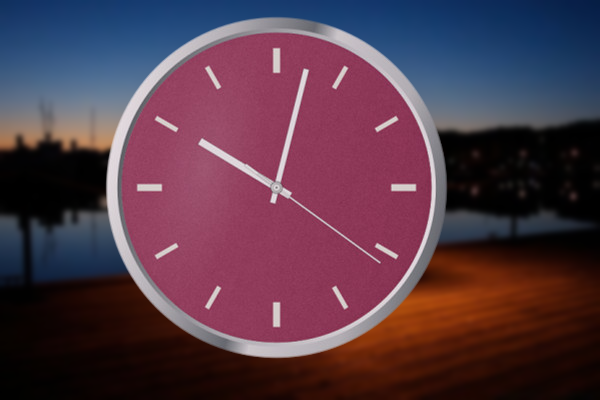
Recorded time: 10:02:21
